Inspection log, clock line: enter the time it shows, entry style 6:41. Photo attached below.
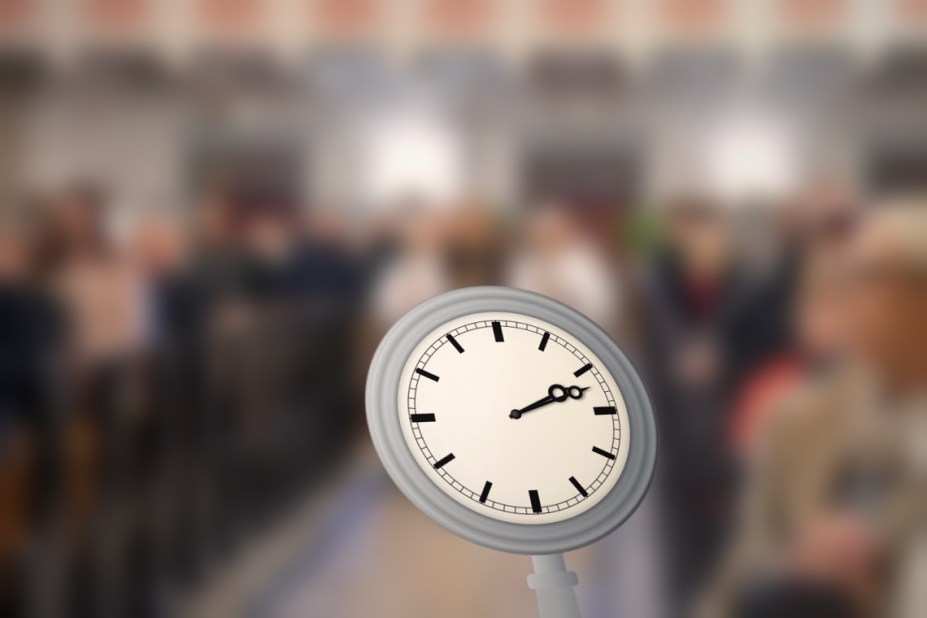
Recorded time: 2:12
